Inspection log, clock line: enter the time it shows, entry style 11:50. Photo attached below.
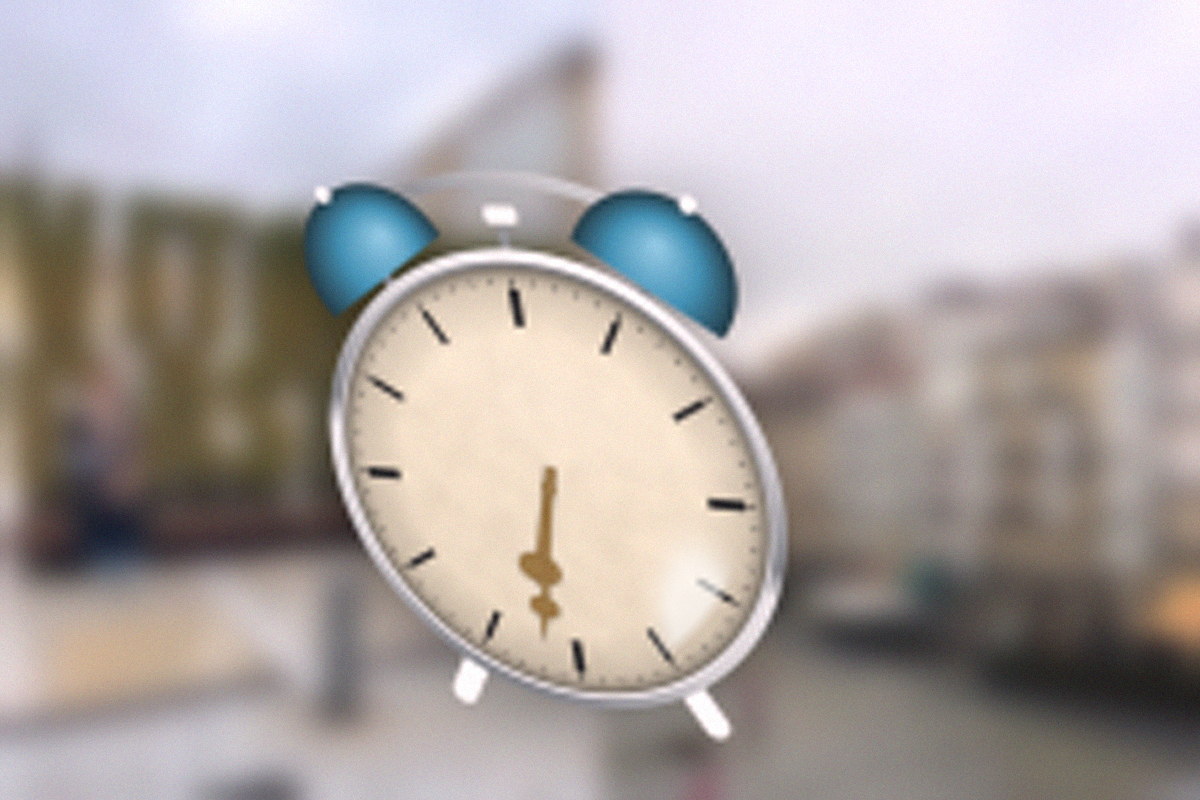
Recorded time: 6:32
